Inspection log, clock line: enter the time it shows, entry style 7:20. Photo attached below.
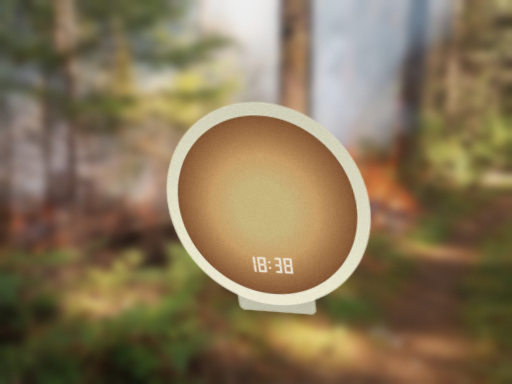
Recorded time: 18:38
